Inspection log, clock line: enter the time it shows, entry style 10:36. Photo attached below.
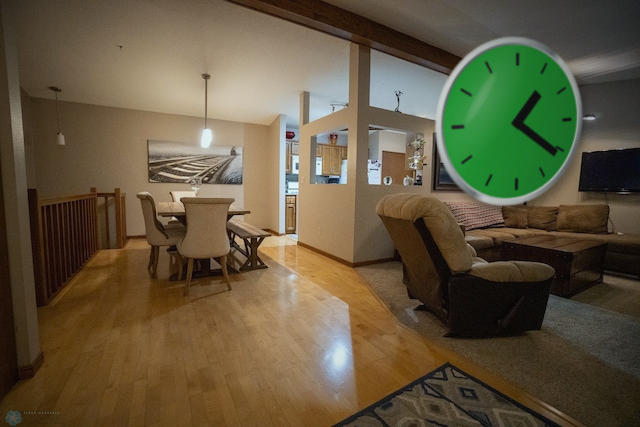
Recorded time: 1:21
